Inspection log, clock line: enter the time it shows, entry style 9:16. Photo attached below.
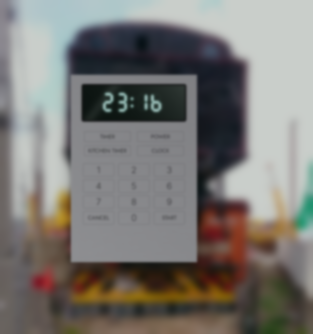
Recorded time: 23:16
